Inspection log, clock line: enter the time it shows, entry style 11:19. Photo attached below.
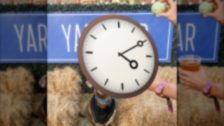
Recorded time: 4:10
